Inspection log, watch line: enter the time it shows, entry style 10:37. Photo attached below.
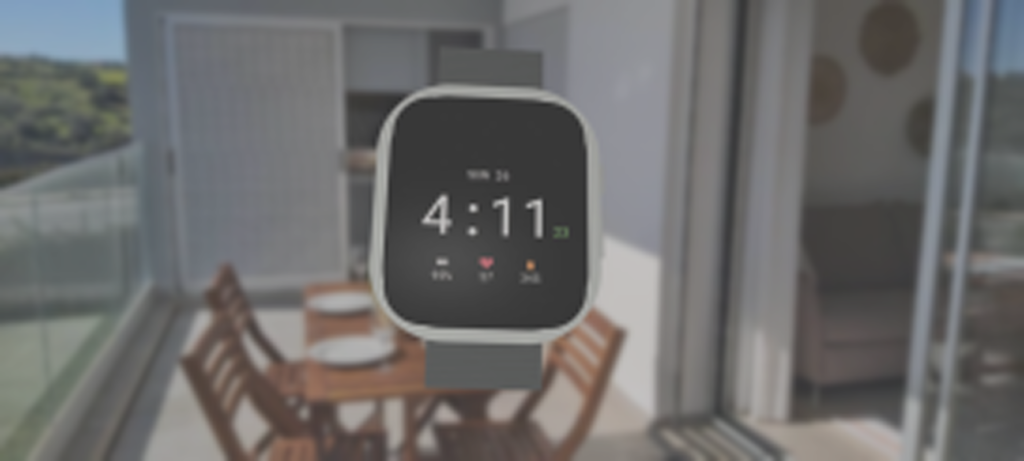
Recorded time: 4:11
